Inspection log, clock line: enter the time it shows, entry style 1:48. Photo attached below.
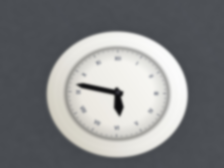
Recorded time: 5:47
